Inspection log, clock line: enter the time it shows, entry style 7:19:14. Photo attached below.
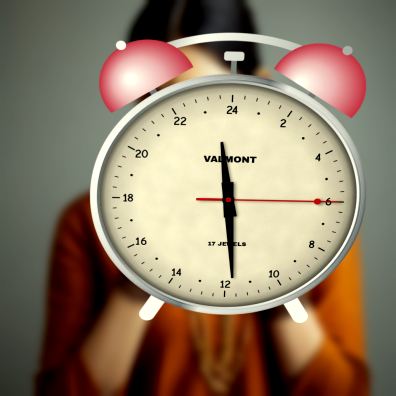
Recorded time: 23:29:15
